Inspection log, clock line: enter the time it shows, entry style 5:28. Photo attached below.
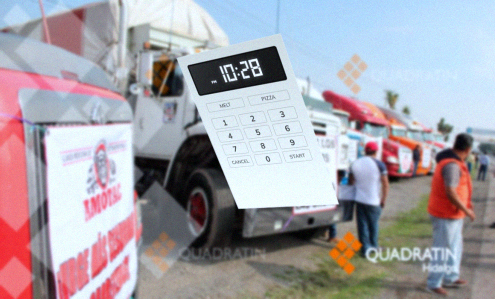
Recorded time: 10:28
